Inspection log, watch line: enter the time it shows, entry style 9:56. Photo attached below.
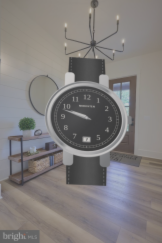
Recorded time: 9:48
